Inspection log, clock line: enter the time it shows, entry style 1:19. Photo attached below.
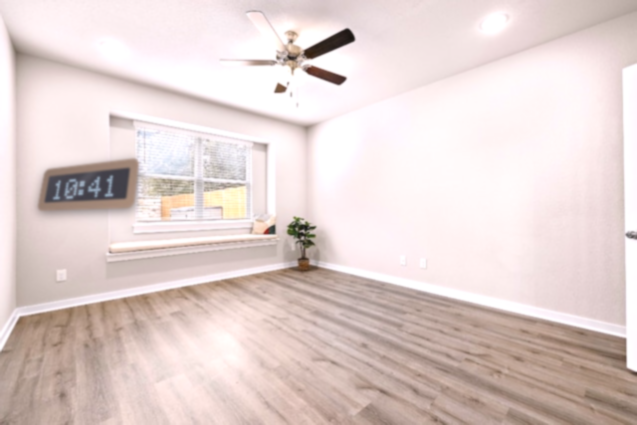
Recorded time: 10:41
